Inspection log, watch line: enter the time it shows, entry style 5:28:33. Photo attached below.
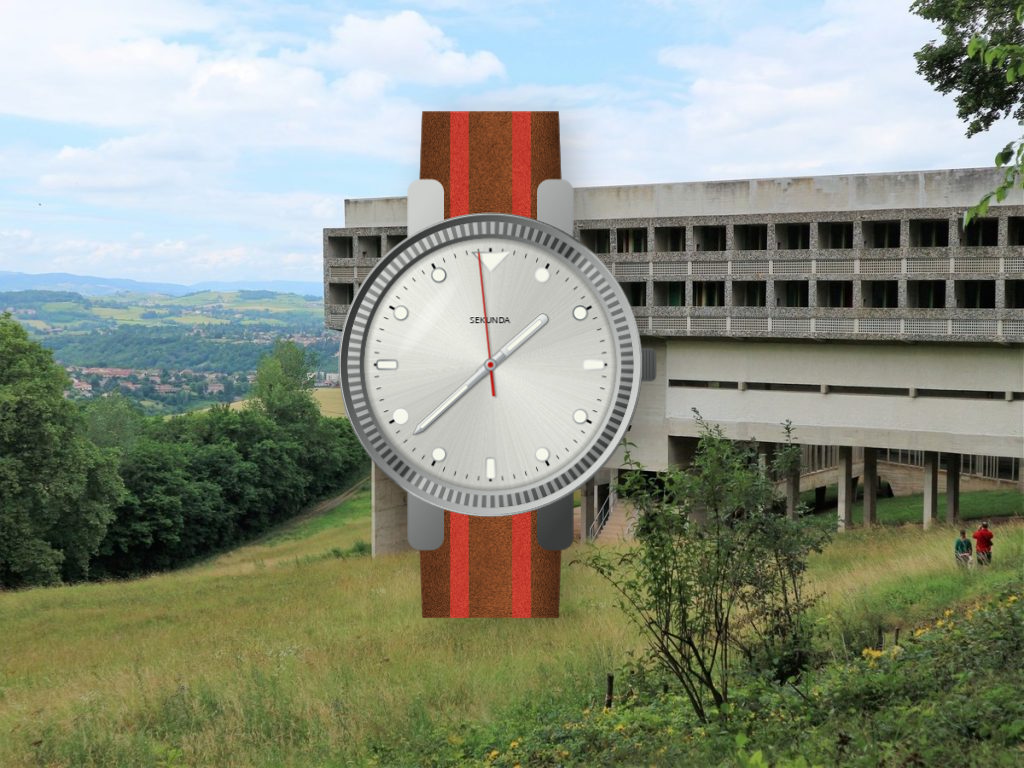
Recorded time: 1:37:59
